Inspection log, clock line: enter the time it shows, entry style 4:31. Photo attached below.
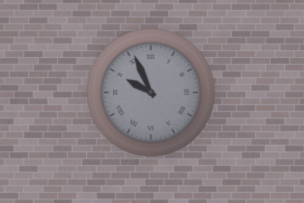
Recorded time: 9:56
